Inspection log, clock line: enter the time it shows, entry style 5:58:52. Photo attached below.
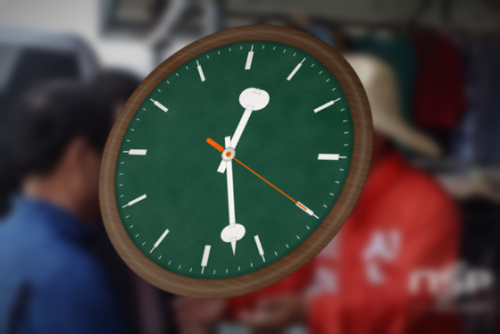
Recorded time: 12:27:20
